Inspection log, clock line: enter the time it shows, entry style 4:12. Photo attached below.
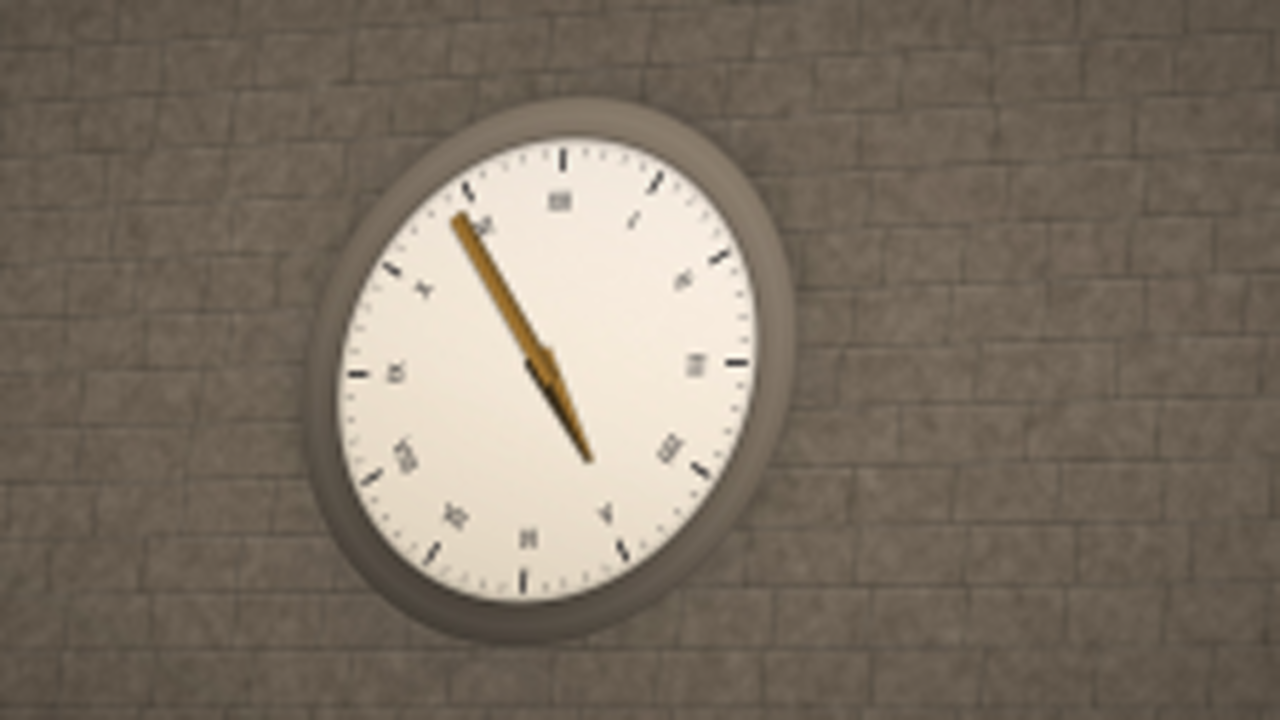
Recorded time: 4:54
